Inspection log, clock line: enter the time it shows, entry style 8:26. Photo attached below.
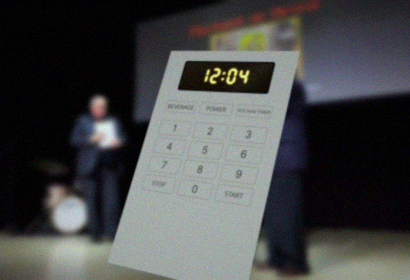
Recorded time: 12:04
